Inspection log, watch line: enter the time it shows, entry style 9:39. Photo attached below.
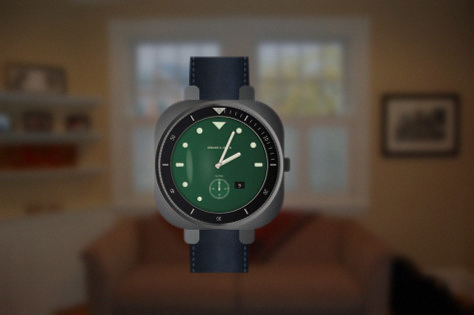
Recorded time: 2:04
